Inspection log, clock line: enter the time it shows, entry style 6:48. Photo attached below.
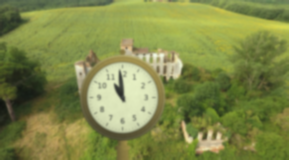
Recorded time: 10:59
